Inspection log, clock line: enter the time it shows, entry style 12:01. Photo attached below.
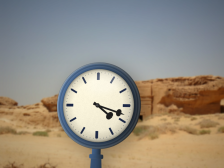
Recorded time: 4:18
